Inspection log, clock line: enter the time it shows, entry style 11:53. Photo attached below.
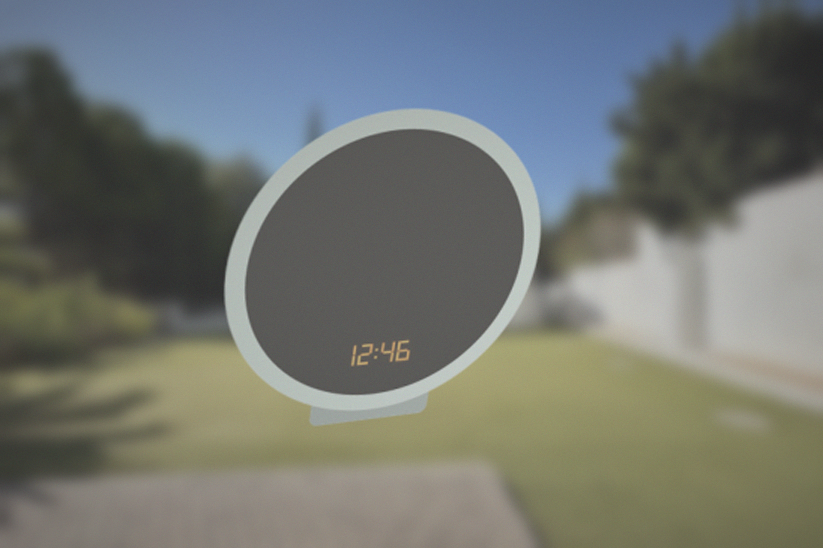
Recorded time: 12:46
